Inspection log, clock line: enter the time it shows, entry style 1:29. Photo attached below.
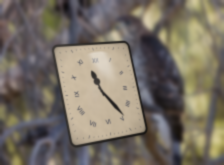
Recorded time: 11:24
